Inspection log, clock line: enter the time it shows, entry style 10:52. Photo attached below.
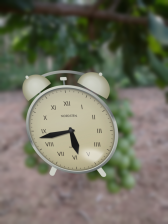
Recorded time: 5:43
